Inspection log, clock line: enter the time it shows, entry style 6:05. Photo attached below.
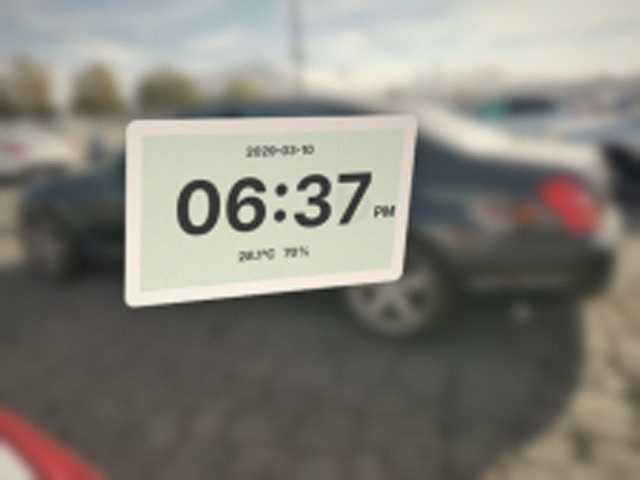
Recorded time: 6:37
